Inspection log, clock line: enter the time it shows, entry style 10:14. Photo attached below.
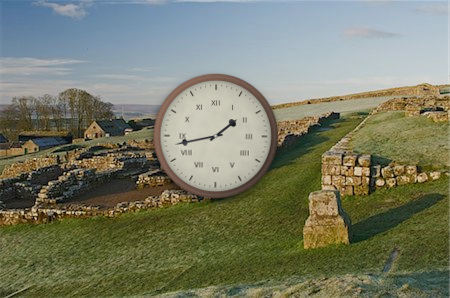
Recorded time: 1:43
